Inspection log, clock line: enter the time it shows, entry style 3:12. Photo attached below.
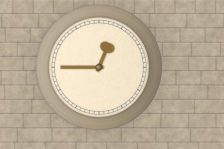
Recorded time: 12:45
